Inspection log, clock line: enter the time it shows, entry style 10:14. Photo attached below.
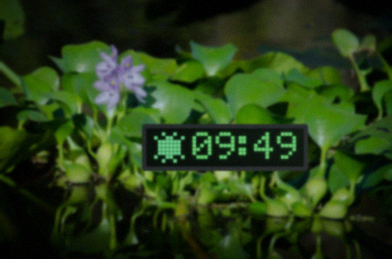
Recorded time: 9:49
